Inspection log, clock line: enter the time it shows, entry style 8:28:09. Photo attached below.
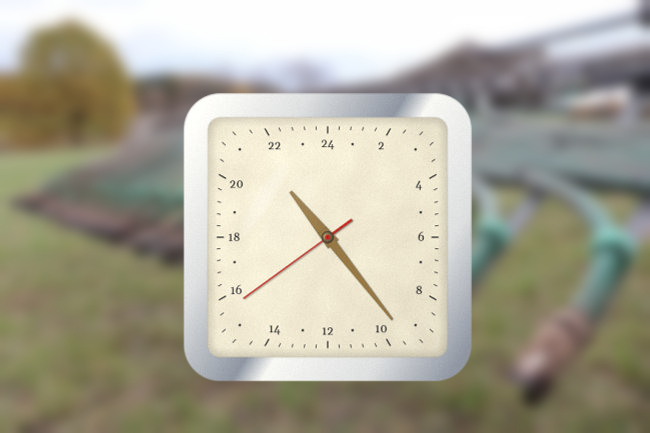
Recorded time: 21:23:39
